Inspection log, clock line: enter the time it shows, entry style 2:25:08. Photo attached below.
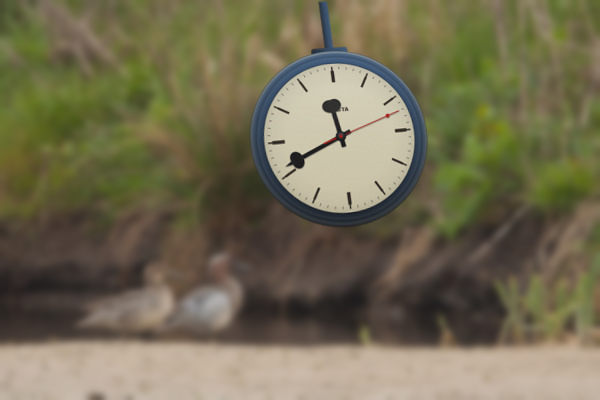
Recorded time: 11:41:12
